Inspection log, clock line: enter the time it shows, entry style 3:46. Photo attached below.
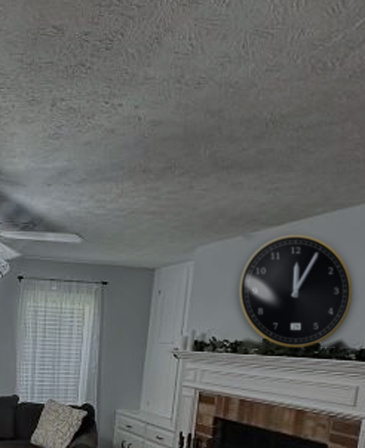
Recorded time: 12:05
